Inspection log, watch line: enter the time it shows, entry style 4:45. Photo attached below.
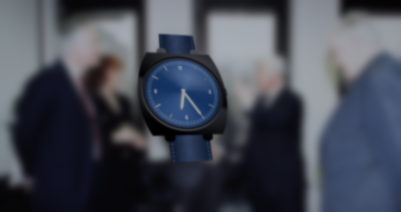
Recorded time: 6:25
